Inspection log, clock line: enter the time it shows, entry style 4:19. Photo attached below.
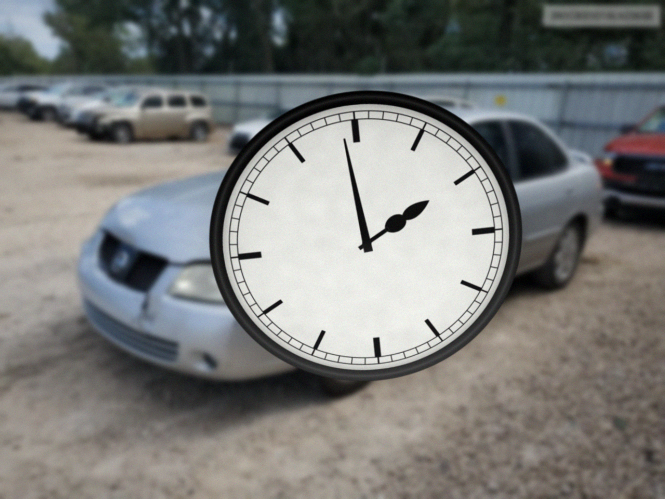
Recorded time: 1:59
